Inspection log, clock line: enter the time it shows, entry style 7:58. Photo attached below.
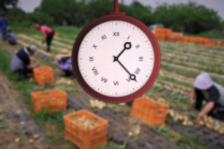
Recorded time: 1:23
